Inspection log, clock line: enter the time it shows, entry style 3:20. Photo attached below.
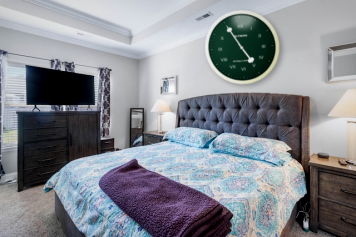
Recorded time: 4:55
